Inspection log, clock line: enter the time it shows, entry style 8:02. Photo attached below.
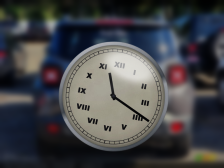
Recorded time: 11:19
